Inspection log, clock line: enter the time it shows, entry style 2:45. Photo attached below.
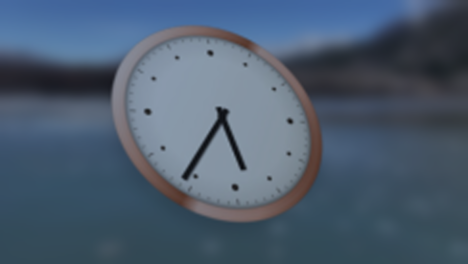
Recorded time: 5:36
